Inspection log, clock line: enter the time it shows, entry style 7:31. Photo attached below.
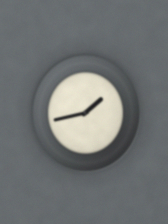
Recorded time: 1:43
